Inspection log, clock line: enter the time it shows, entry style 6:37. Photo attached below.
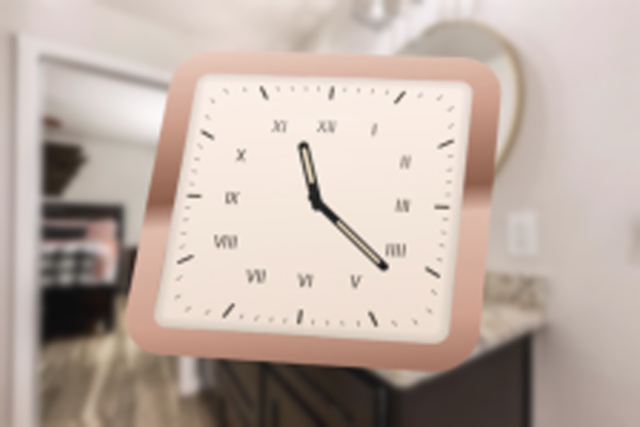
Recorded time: 11:22
